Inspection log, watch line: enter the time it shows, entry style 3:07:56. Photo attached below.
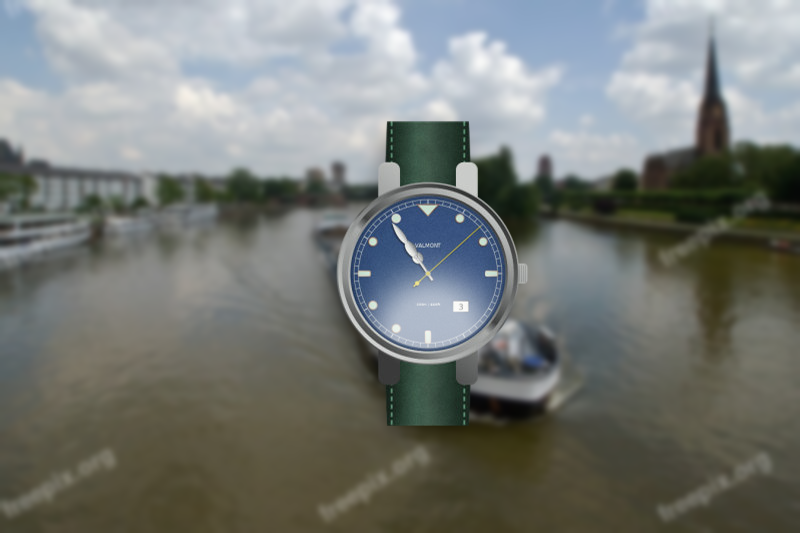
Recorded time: 10:54:08
